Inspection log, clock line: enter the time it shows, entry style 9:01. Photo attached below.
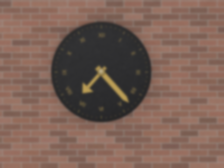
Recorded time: 7:23
